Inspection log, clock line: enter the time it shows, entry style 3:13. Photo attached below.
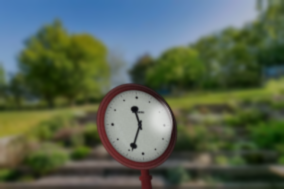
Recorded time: 11:34
